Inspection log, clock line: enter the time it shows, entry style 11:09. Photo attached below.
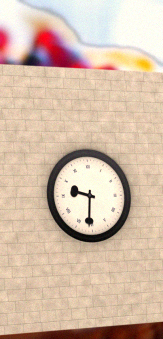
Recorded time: 9:31
